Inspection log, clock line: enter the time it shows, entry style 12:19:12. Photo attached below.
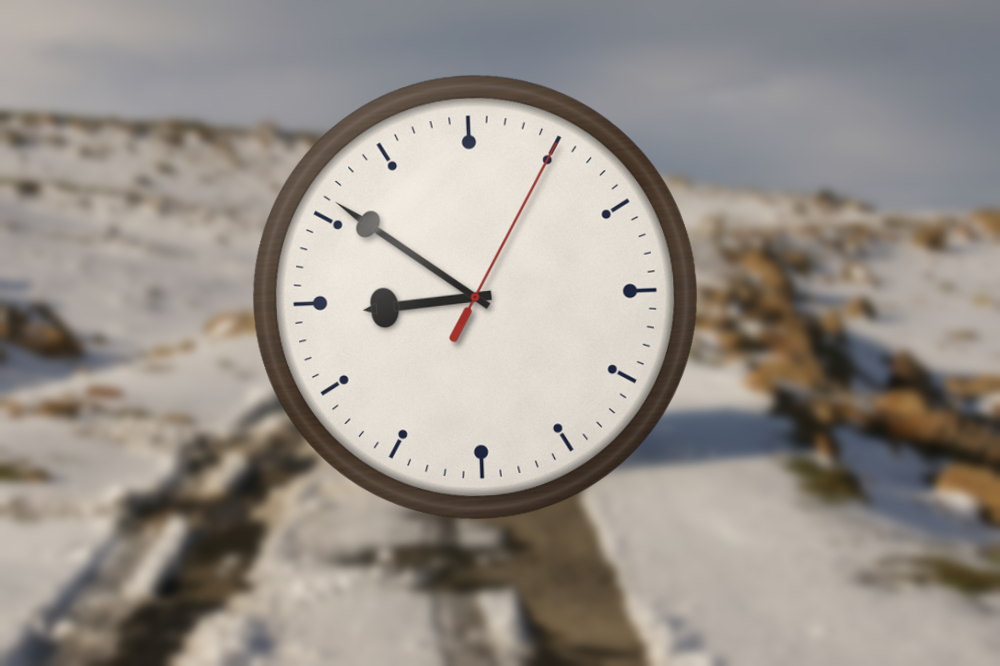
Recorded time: 8:51:05
